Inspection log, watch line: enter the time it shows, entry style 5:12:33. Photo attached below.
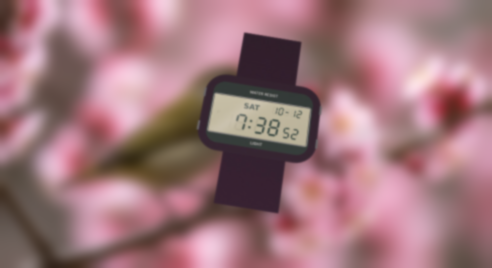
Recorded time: 7:38:52
